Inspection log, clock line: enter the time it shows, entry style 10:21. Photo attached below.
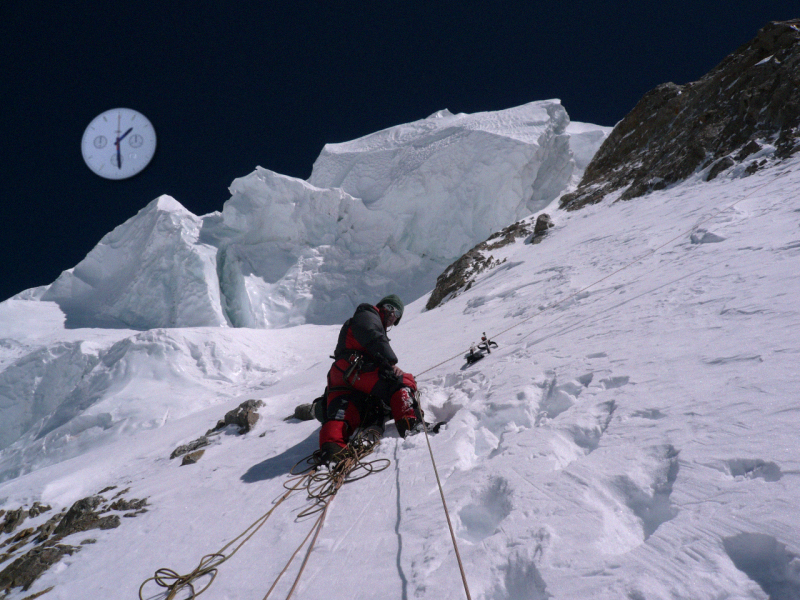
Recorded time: 1:29
